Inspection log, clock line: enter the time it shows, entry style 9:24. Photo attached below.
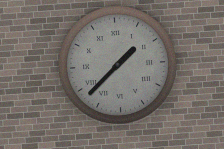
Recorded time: 1:38
